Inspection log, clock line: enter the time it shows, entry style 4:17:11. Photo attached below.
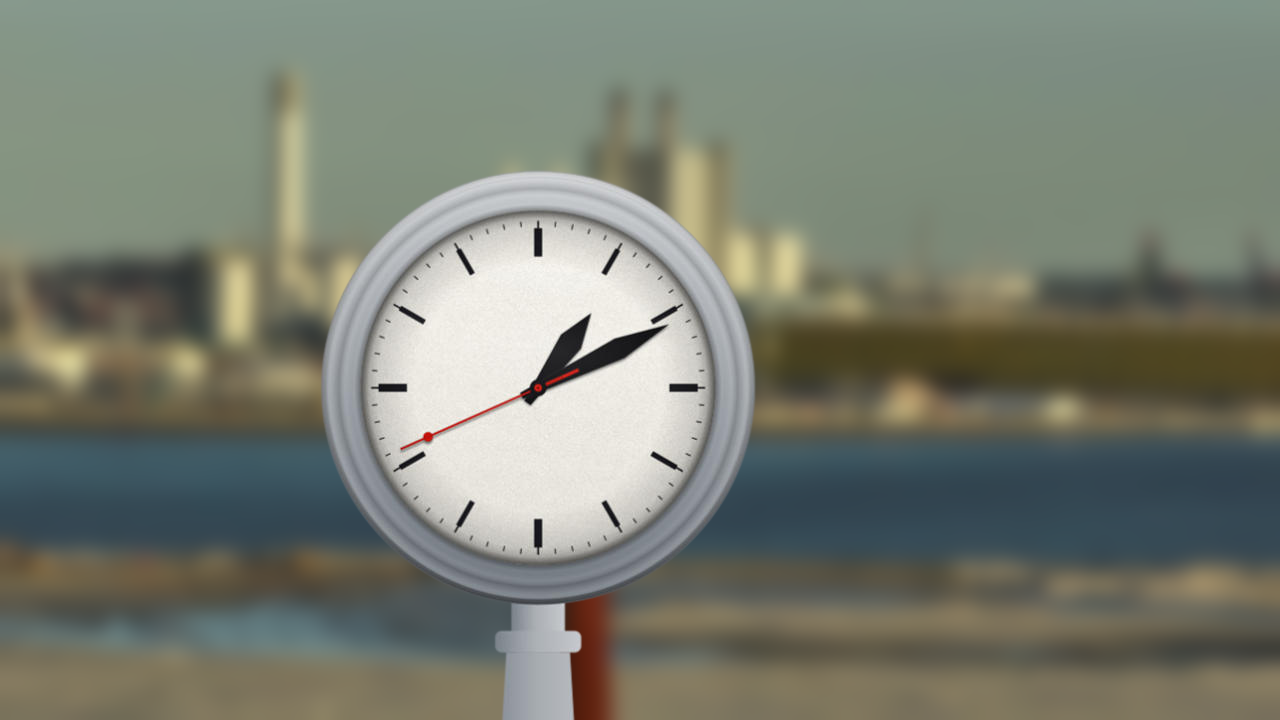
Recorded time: 1:10:41
